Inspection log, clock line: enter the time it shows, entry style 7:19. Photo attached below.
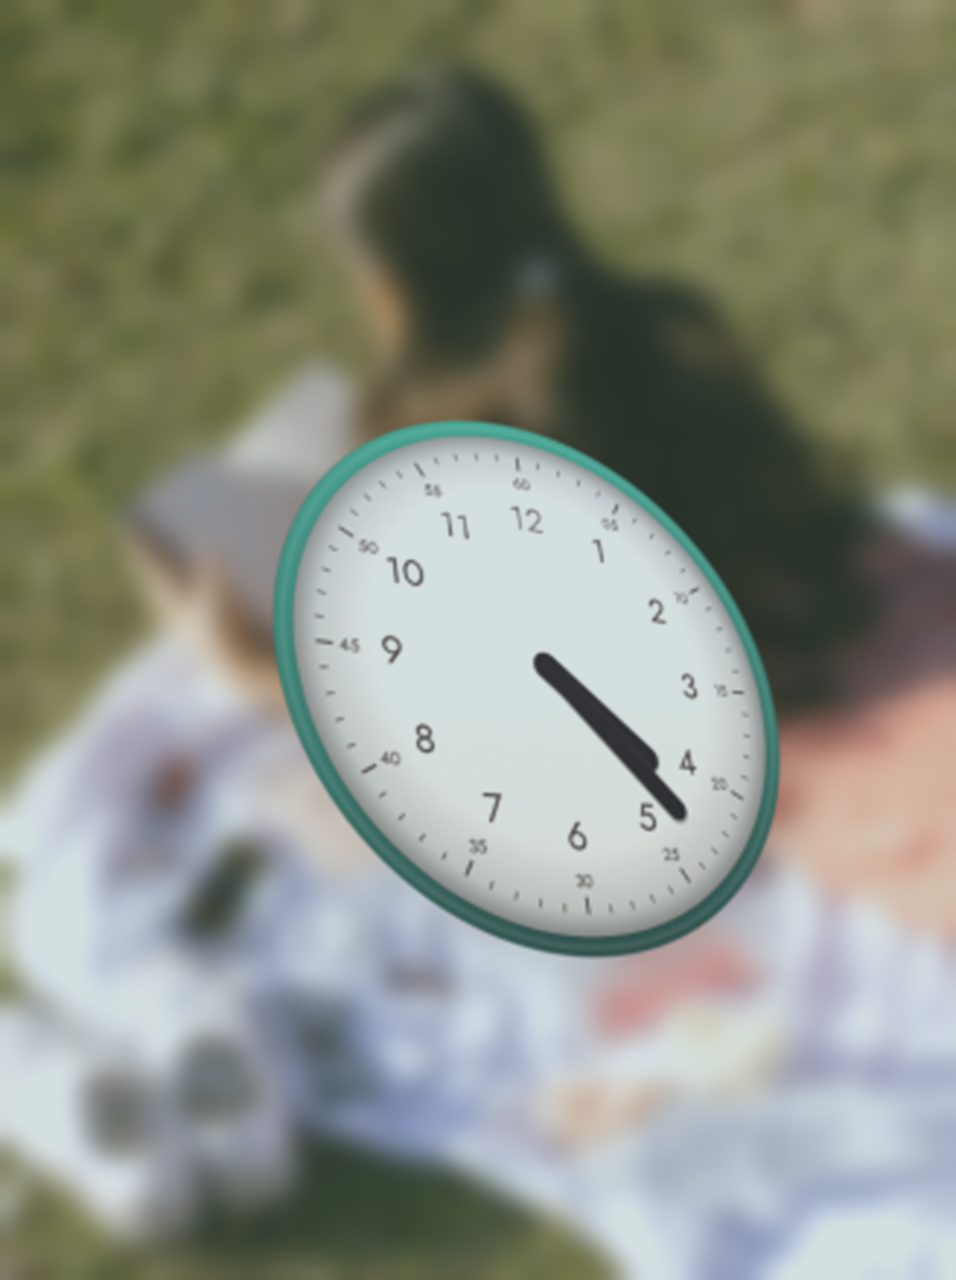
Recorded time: 4:23
